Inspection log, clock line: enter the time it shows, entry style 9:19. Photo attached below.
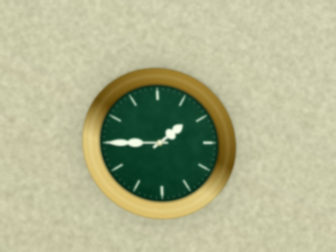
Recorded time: 1:45
